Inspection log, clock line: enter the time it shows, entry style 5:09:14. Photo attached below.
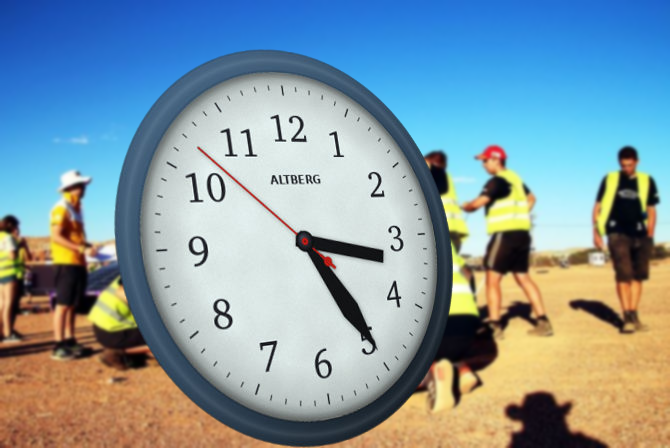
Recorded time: 3:24:52
